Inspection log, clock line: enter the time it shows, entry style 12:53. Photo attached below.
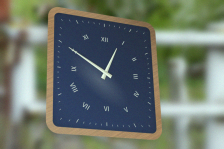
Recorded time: 12:50
